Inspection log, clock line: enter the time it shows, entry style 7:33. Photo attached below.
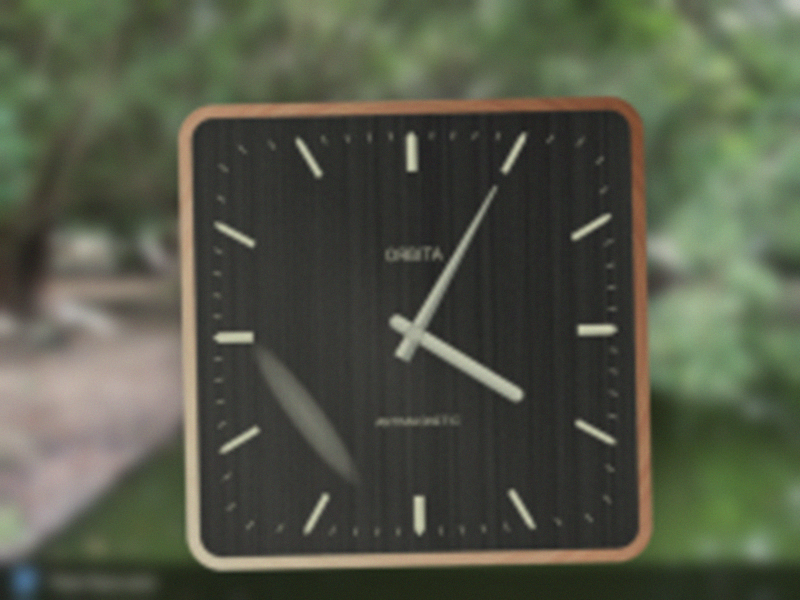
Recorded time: 4:05
